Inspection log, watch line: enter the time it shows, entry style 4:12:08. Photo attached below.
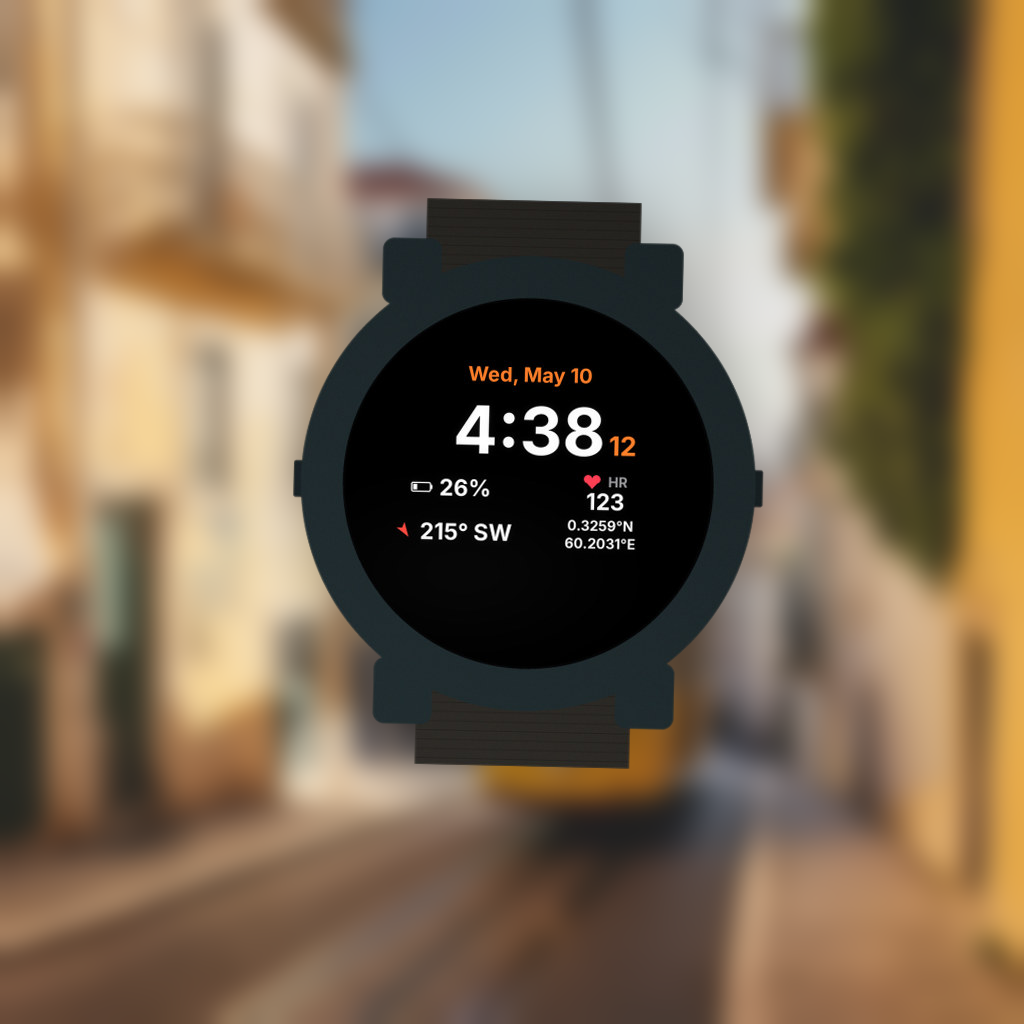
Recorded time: 4:38:12
